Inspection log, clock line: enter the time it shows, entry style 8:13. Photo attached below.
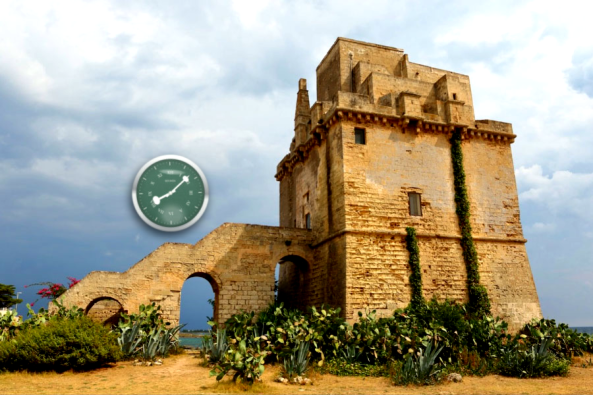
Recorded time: 8:08
